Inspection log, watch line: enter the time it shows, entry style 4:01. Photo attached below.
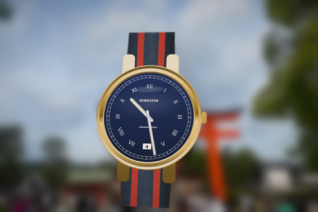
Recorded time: 10:28
